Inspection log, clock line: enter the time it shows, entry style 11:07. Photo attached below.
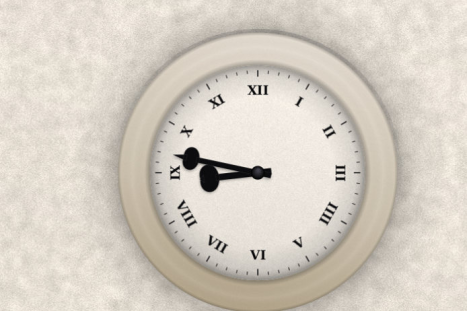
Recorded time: 8:47
